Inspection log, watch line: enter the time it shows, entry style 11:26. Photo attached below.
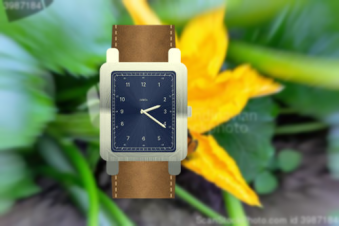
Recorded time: 2:21
